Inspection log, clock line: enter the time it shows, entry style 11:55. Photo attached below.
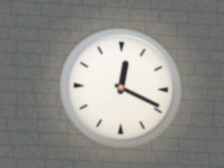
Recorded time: 12:19
